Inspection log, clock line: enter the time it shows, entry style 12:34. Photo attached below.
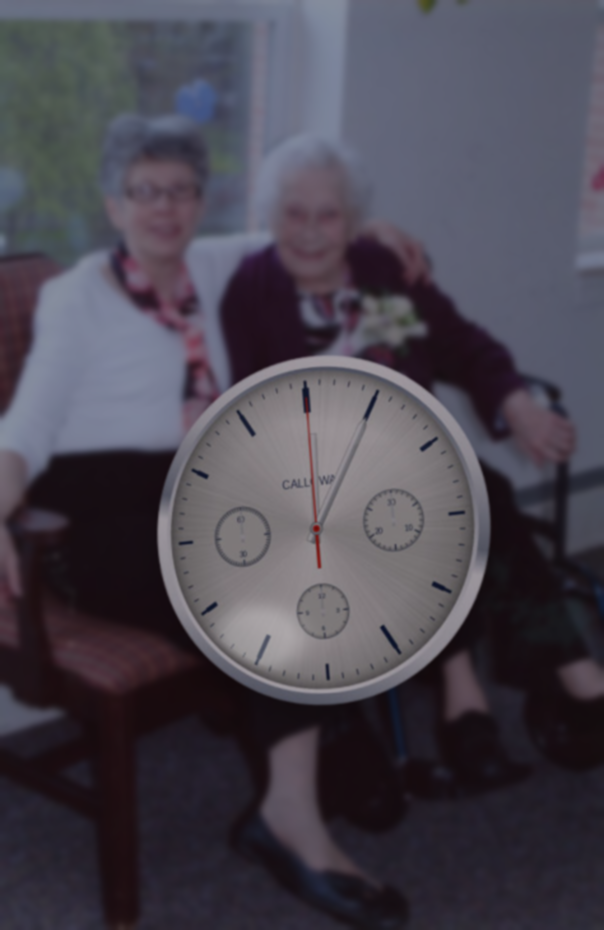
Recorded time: 12:05
